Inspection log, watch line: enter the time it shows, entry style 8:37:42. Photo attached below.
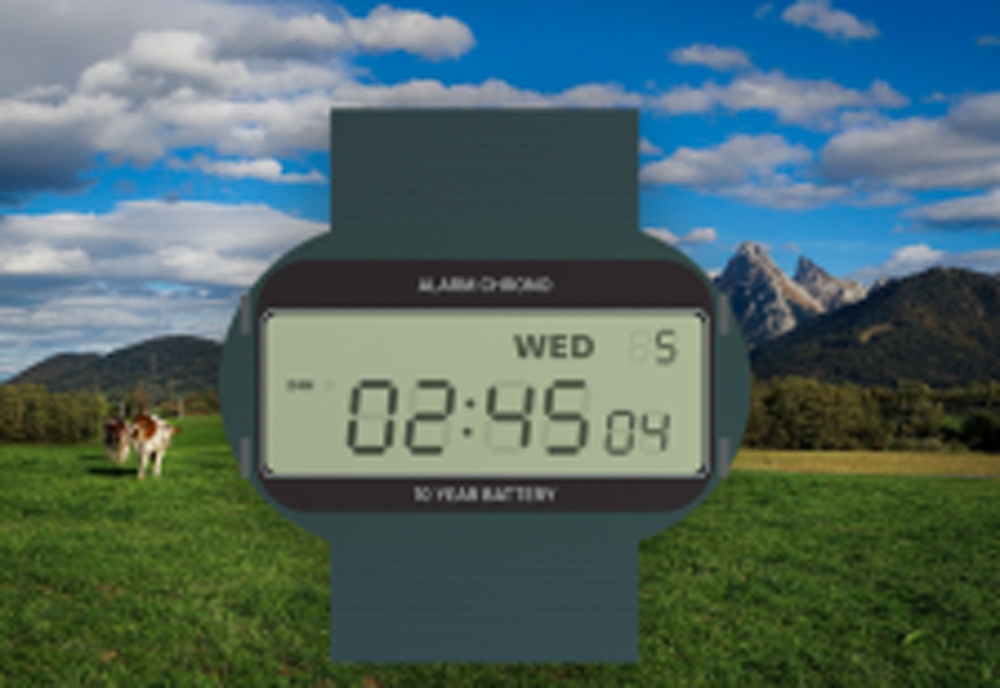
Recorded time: 2:45:04
